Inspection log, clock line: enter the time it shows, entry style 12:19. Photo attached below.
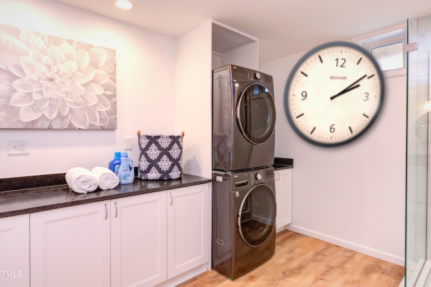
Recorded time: 2:09
